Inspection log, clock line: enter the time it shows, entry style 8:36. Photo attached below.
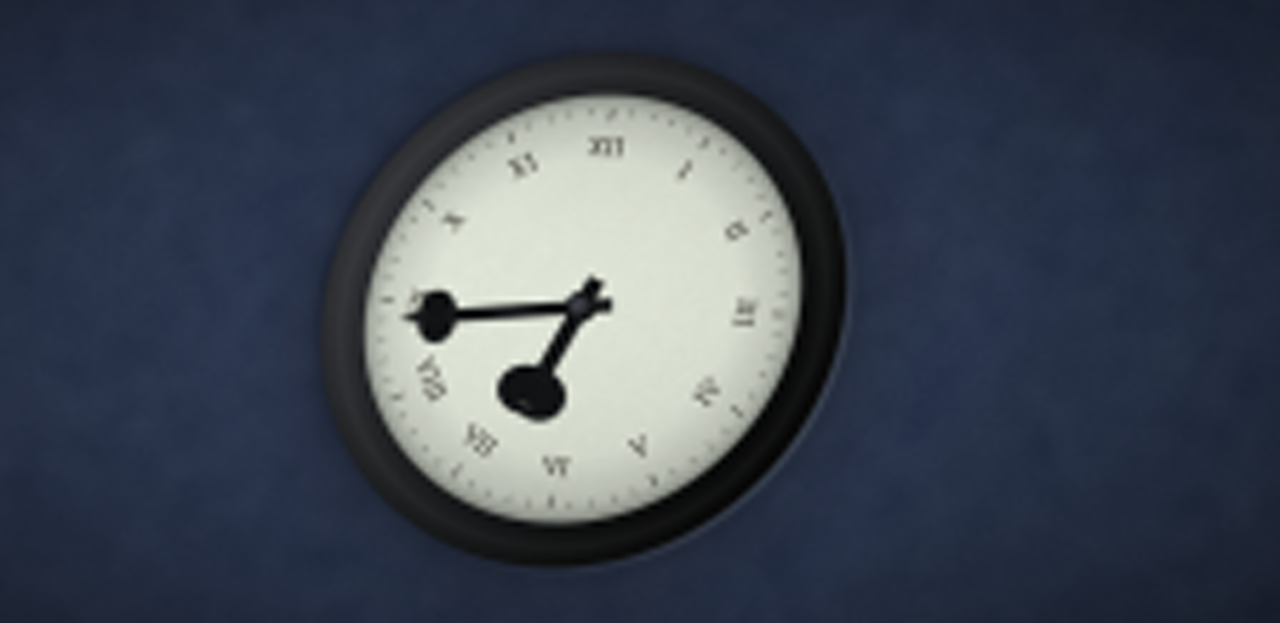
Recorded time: 6:44
